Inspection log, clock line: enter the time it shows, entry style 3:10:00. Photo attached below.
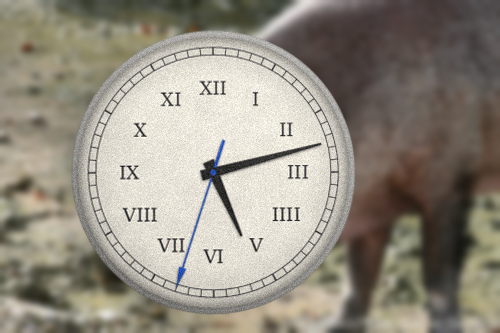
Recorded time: 5:12:33
